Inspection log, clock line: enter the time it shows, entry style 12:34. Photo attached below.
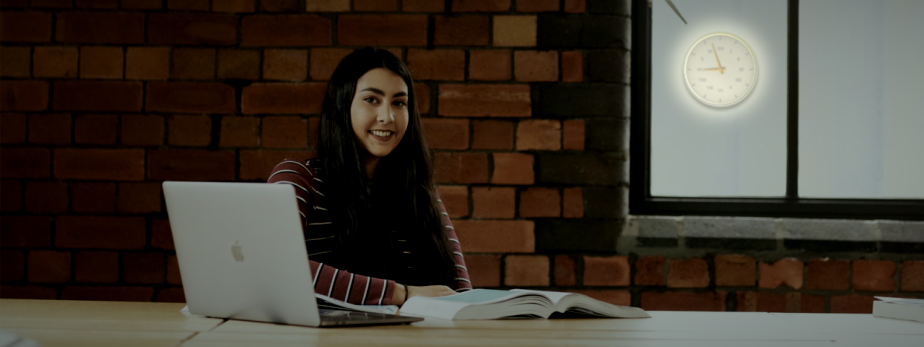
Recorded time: 8:57
